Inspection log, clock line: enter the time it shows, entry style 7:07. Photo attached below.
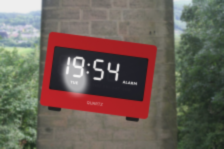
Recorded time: 19:54
